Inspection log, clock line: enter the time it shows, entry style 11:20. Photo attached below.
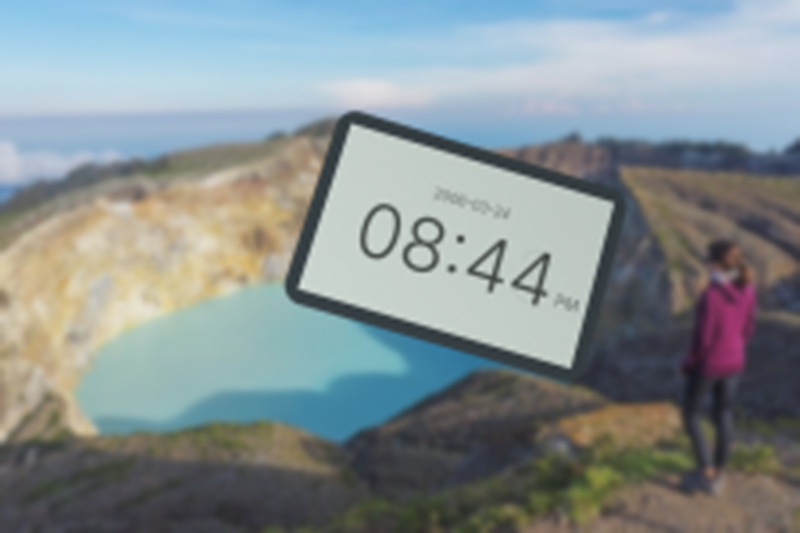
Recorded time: 8:44
